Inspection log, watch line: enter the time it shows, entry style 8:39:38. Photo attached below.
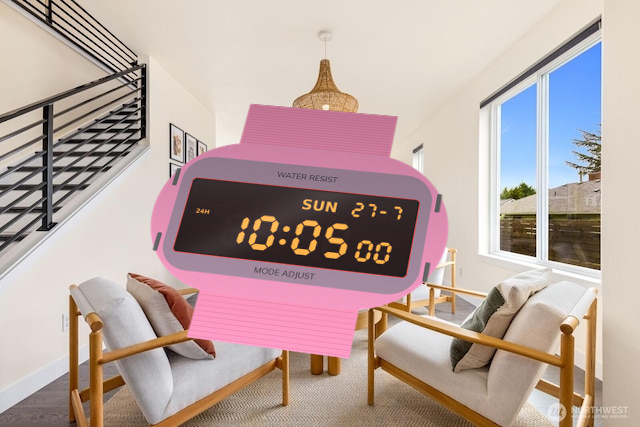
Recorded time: 10:05:00
